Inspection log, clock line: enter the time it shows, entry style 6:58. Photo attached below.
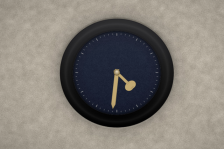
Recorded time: 4:31
